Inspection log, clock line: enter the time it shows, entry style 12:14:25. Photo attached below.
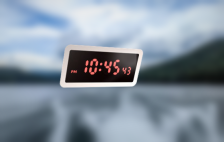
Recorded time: 10:45:43
